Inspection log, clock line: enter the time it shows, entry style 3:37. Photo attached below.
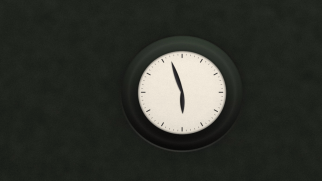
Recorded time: 5:57
